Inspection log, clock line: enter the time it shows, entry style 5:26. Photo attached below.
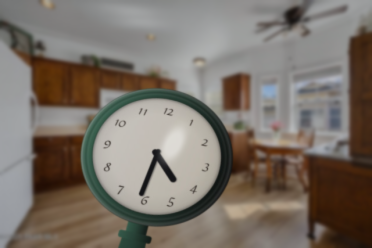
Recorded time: 4:31
